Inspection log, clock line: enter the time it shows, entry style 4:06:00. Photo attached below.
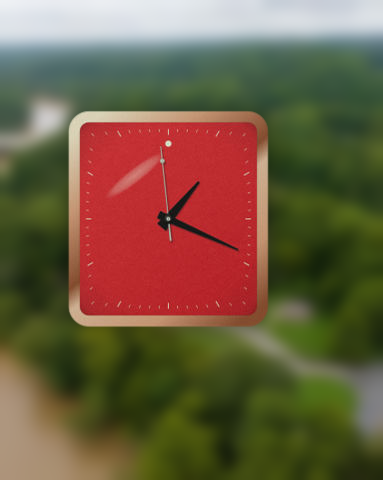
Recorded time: 1:18:59
